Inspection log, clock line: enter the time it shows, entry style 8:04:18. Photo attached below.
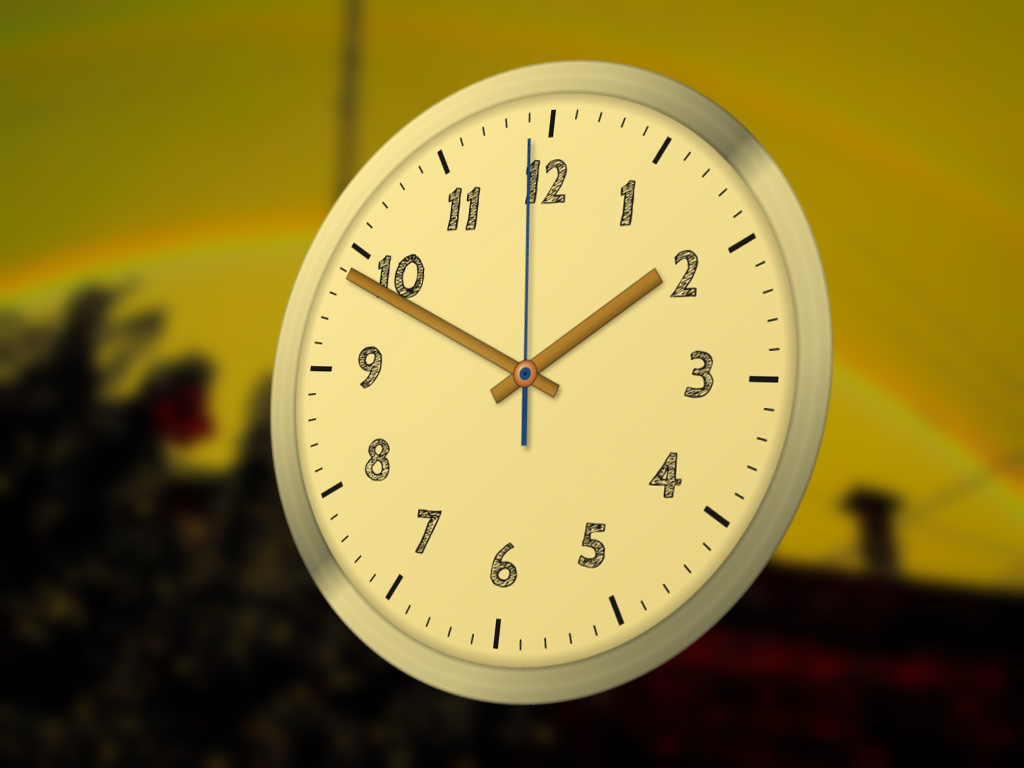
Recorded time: 1:48:59
